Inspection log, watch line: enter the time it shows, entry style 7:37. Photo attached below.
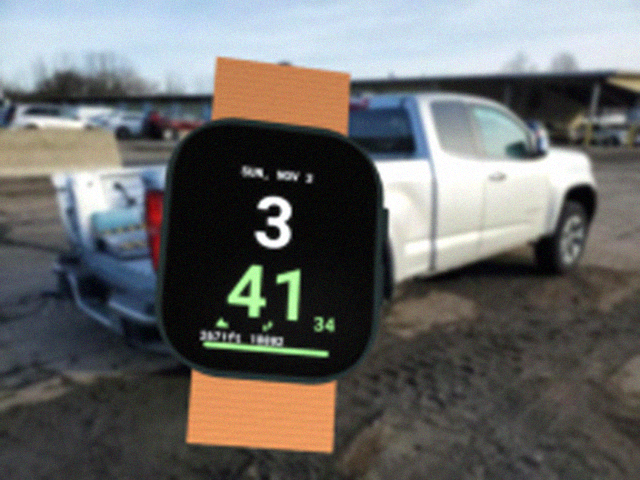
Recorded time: 3:41
